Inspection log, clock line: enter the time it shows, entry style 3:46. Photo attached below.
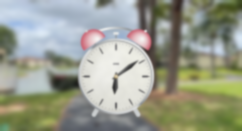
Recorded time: 6:09
